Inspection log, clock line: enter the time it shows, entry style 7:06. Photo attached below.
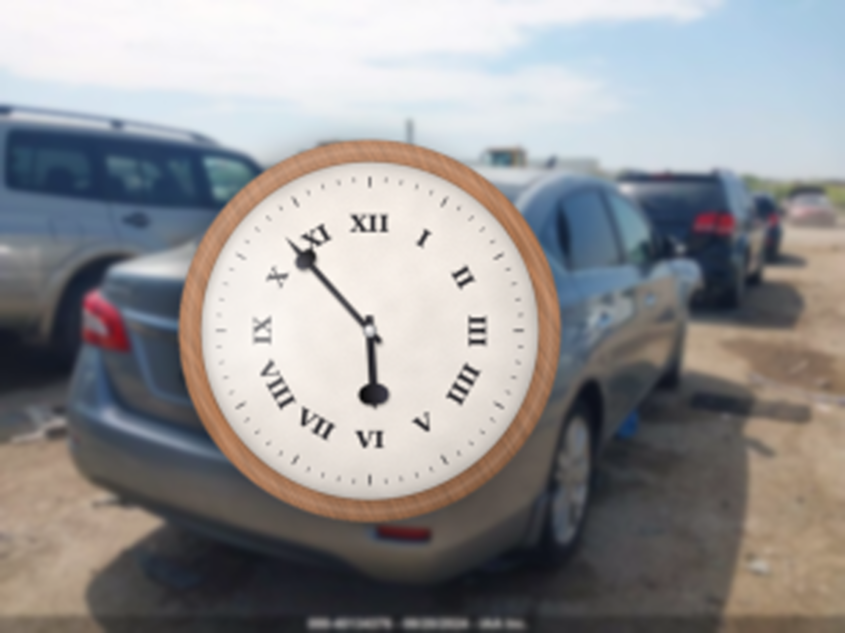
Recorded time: 5:53
